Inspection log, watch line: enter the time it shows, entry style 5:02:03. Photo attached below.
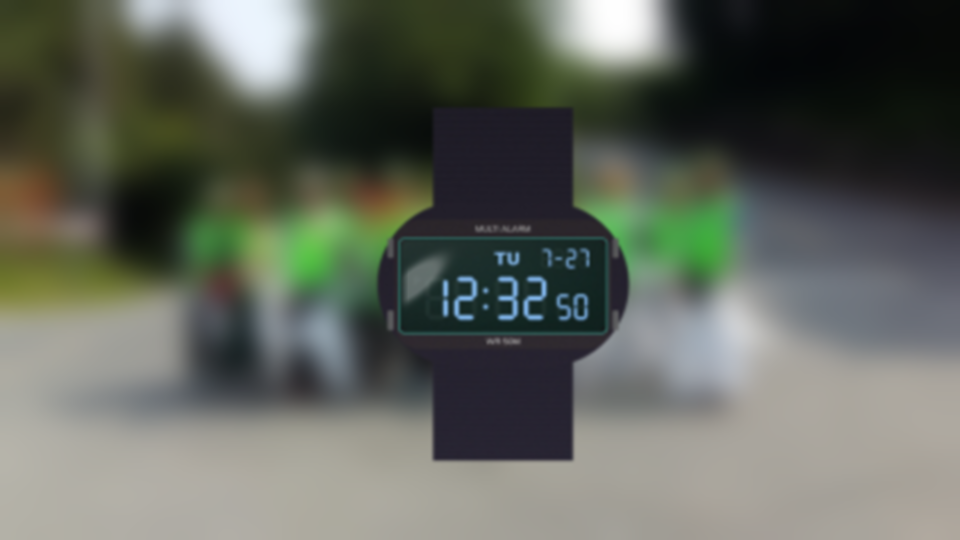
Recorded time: 12:32:50
